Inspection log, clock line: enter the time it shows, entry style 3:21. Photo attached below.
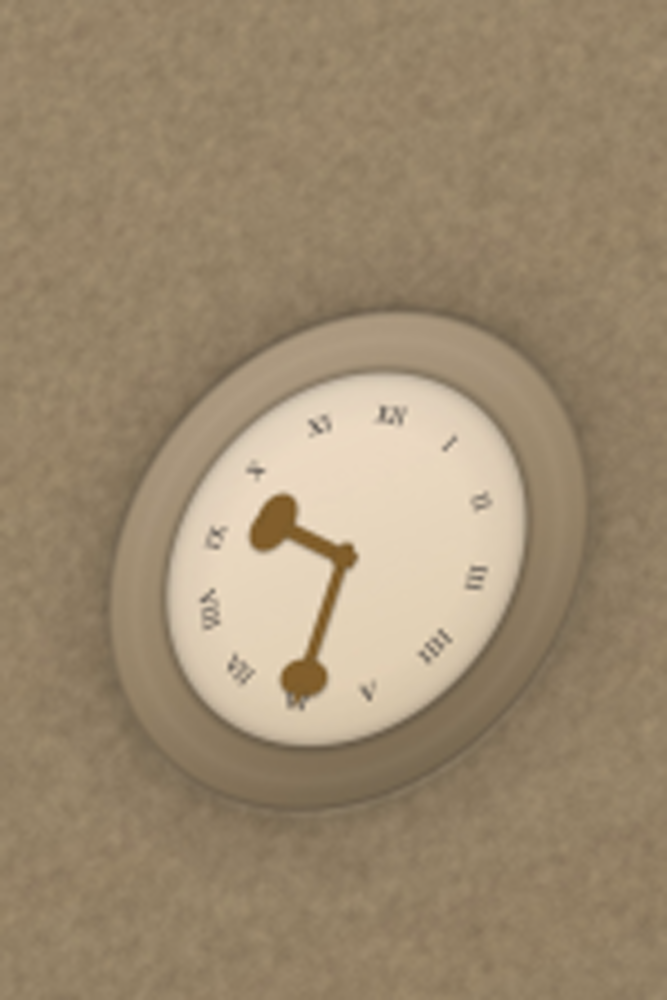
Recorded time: 9:30
